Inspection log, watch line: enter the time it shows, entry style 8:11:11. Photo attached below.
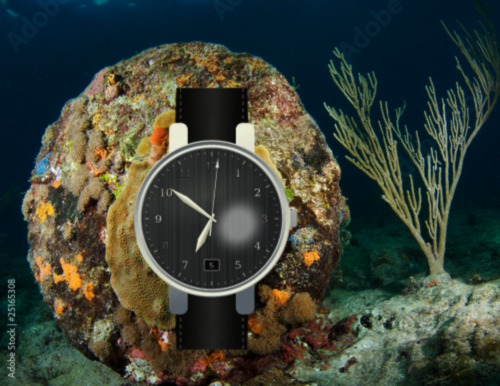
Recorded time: 6:51:01
